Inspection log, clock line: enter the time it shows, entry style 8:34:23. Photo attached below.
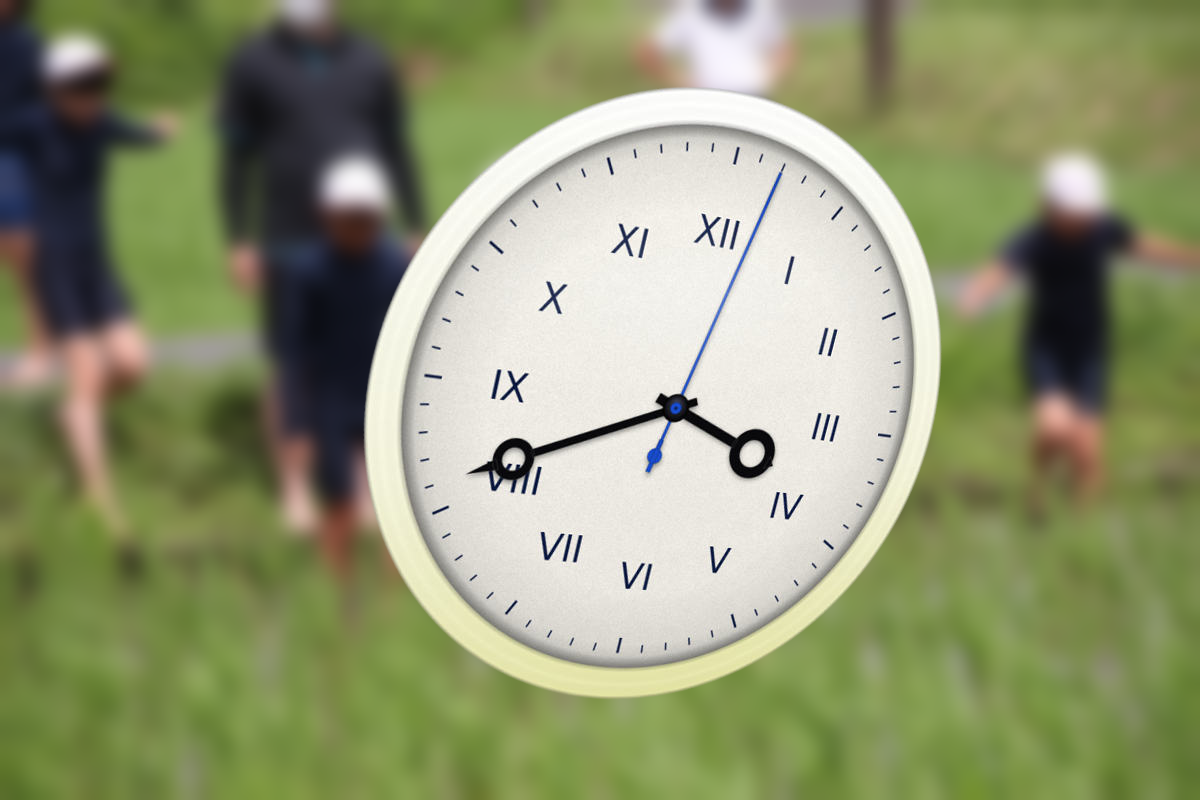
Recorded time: 3:41:02
